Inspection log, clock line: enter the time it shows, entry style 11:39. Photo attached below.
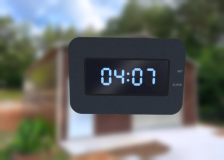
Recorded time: 4:07
